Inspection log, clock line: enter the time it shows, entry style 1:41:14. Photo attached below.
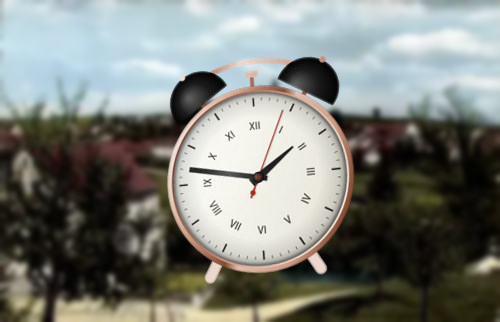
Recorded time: 1:47:04
